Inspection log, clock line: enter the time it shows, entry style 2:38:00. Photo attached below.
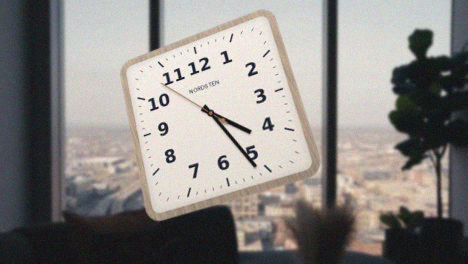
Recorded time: 4:25:53
